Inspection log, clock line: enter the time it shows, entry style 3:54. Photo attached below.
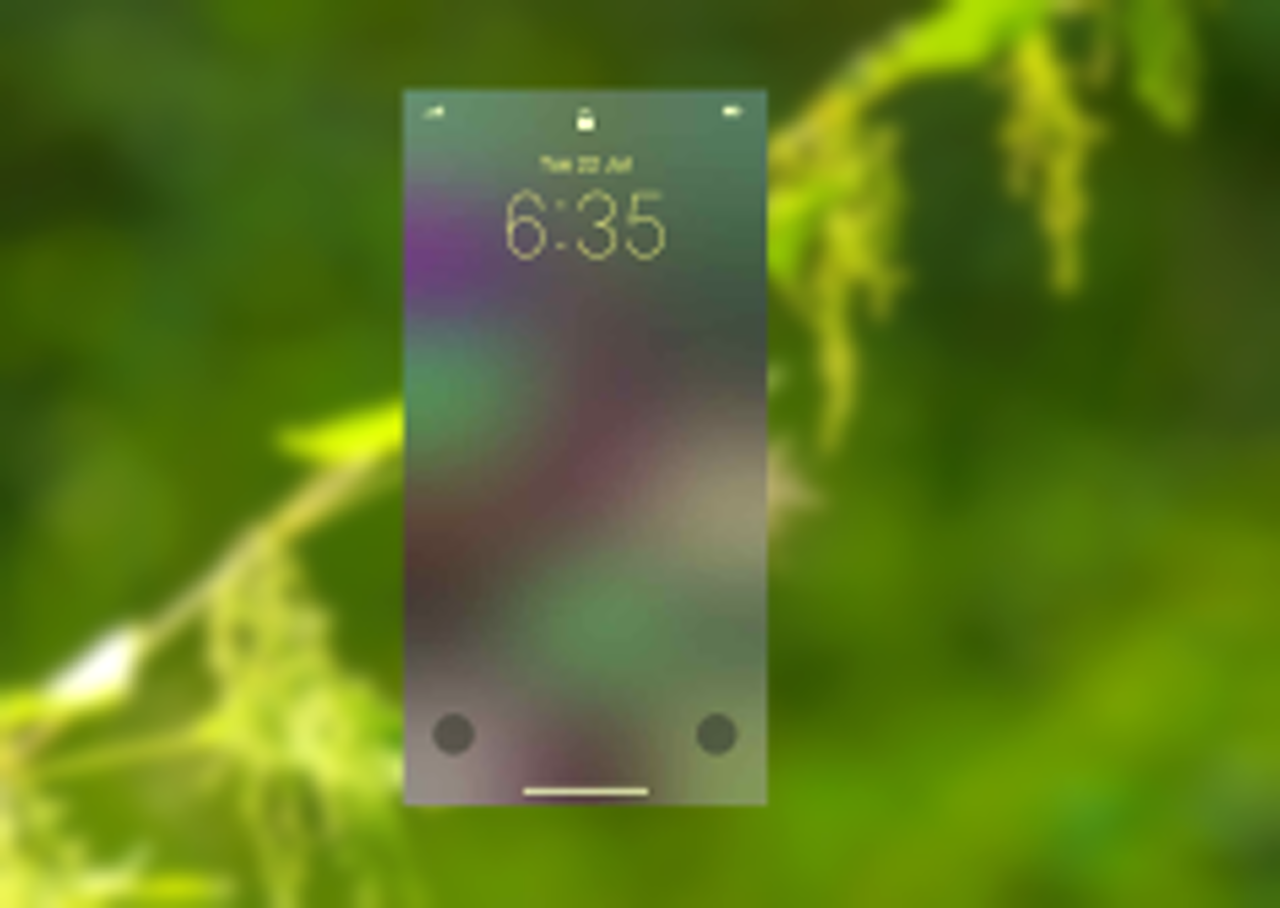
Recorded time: 6:35
